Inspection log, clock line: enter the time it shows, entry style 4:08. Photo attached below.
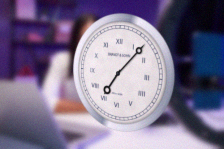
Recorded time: 7:07
